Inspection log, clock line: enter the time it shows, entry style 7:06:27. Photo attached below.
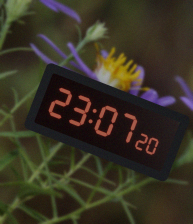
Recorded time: 23:07:20
